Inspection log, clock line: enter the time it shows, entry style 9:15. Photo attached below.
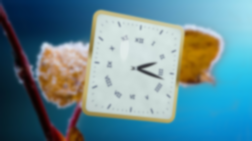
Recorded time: 2:17
